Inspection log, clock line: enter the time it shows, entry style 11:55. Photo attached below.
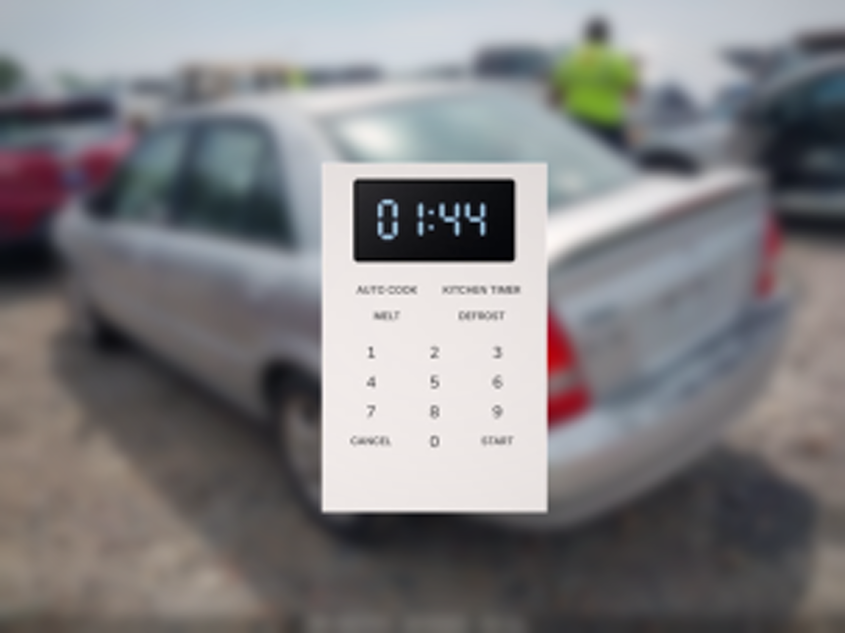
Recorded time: 1:44
